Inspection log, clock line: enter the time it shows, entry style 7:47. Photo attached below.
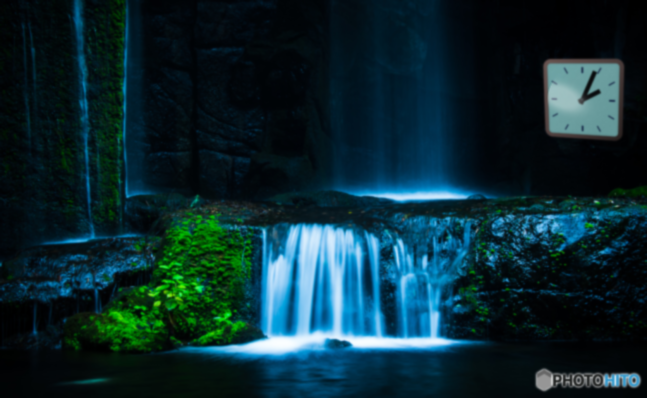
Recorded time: 2:04
